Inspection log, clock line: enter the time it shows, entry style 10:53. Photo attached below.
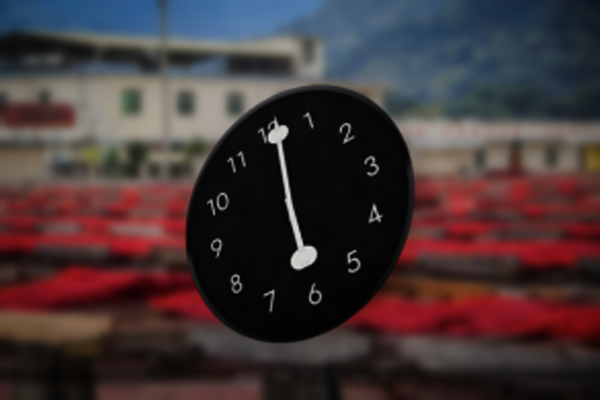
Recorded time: 6:01
